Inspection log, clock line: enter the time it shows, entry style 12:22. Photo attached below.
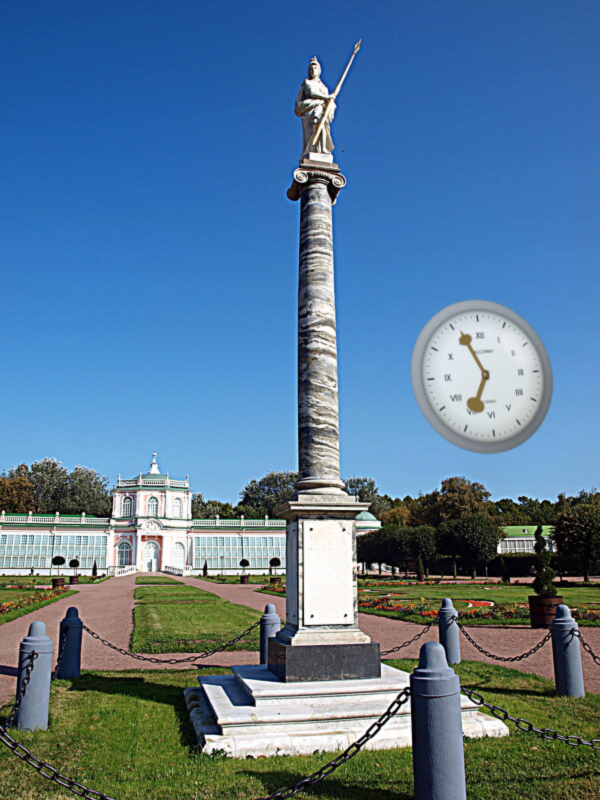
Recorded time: 6:56
